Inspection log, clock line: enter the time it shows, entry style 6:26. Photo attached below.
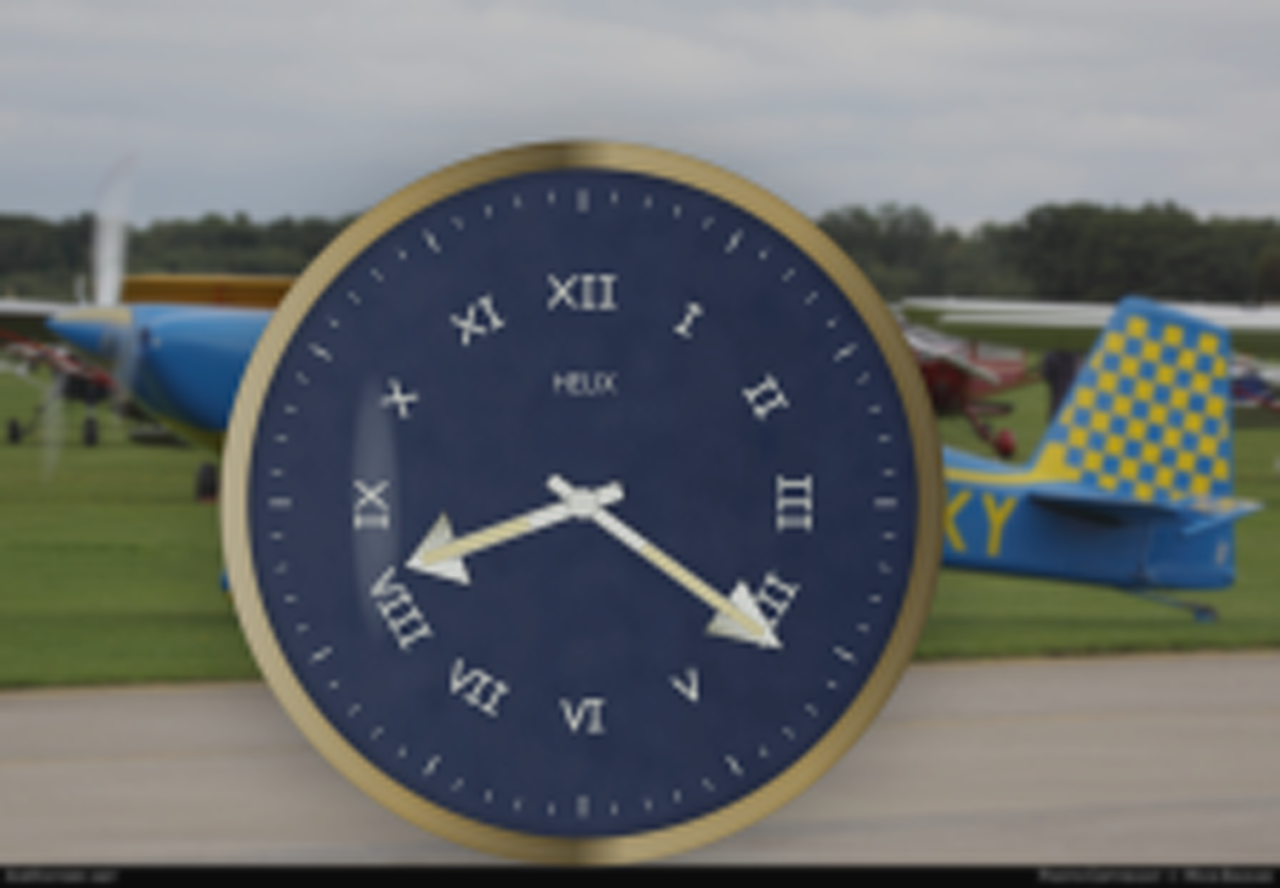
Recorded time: 8:21
